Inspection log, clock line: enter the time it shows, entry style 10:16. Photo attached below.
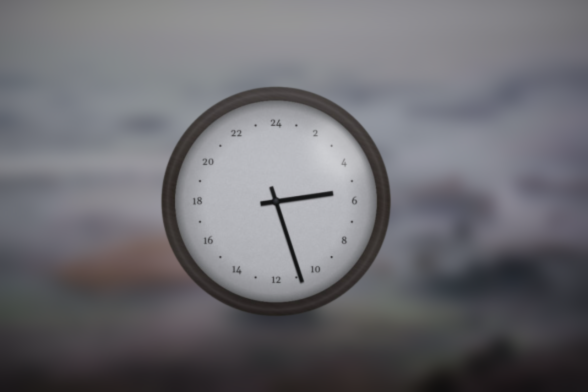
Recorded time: 5:27
